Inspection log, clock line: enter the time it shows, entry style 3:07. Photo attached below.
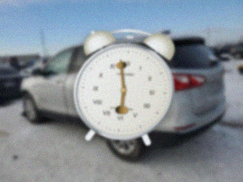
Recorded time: 5:58
